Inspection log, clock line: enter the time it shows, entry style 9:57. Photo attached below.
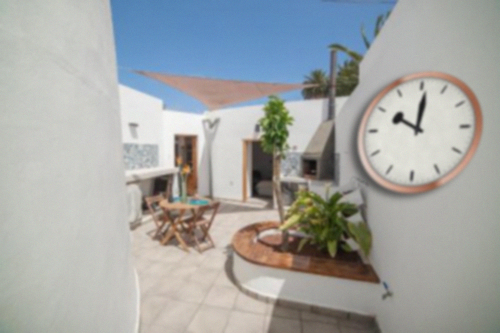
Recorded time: 10:01
